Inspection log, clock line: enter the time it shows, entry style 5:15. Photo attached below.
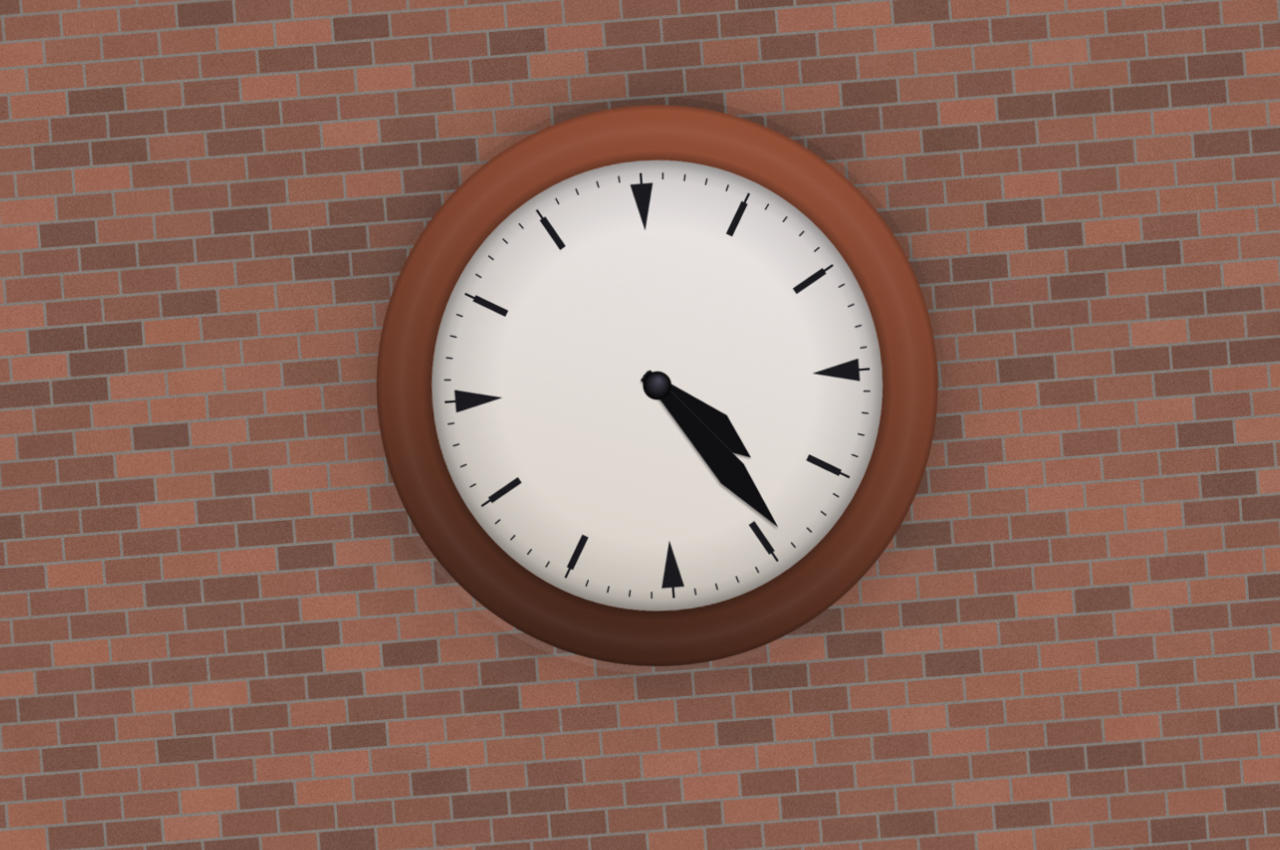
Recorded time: 4:24
